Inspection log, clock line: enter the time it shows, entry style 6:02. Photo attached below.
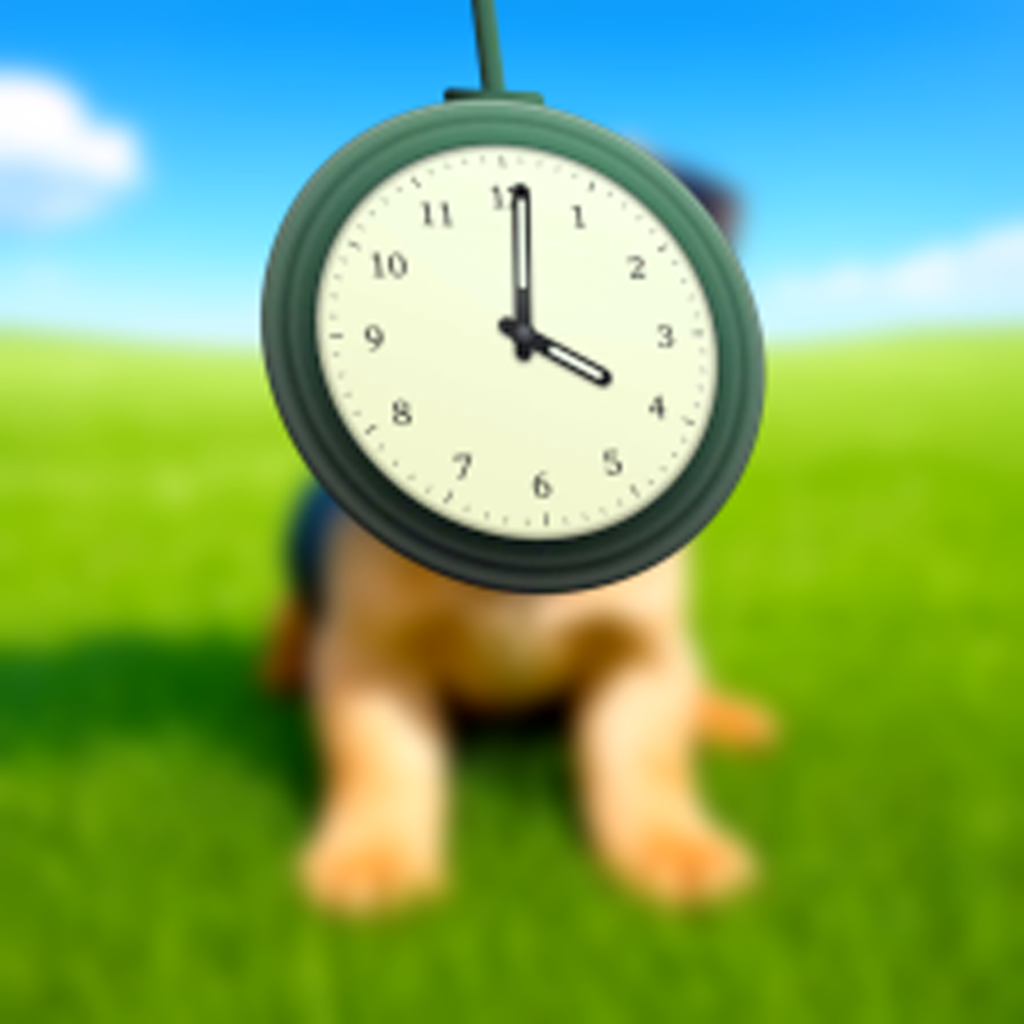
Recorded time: 4:01
